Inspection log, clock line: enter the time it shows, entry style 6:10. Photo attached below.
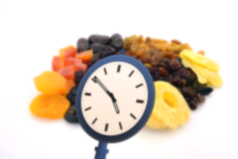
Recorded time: 4:51
